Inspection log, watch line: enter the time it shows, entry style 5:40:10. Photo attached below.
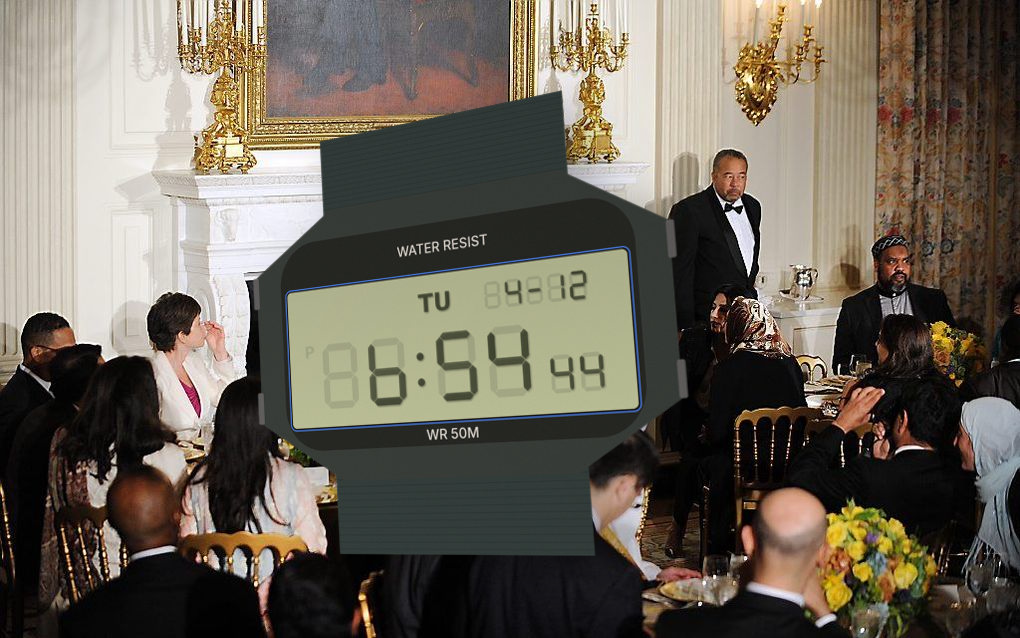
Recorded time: 6:54:44
